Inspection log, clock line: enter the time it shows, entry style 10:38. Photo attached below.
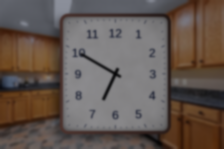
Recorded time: 6:50
